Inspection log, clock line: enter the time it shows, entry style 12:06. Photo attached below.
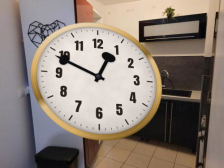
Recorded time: 12:49
